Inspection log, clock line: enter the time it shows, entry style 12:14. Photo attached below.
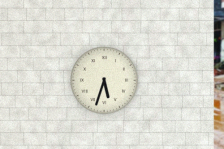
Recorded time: 5:33
